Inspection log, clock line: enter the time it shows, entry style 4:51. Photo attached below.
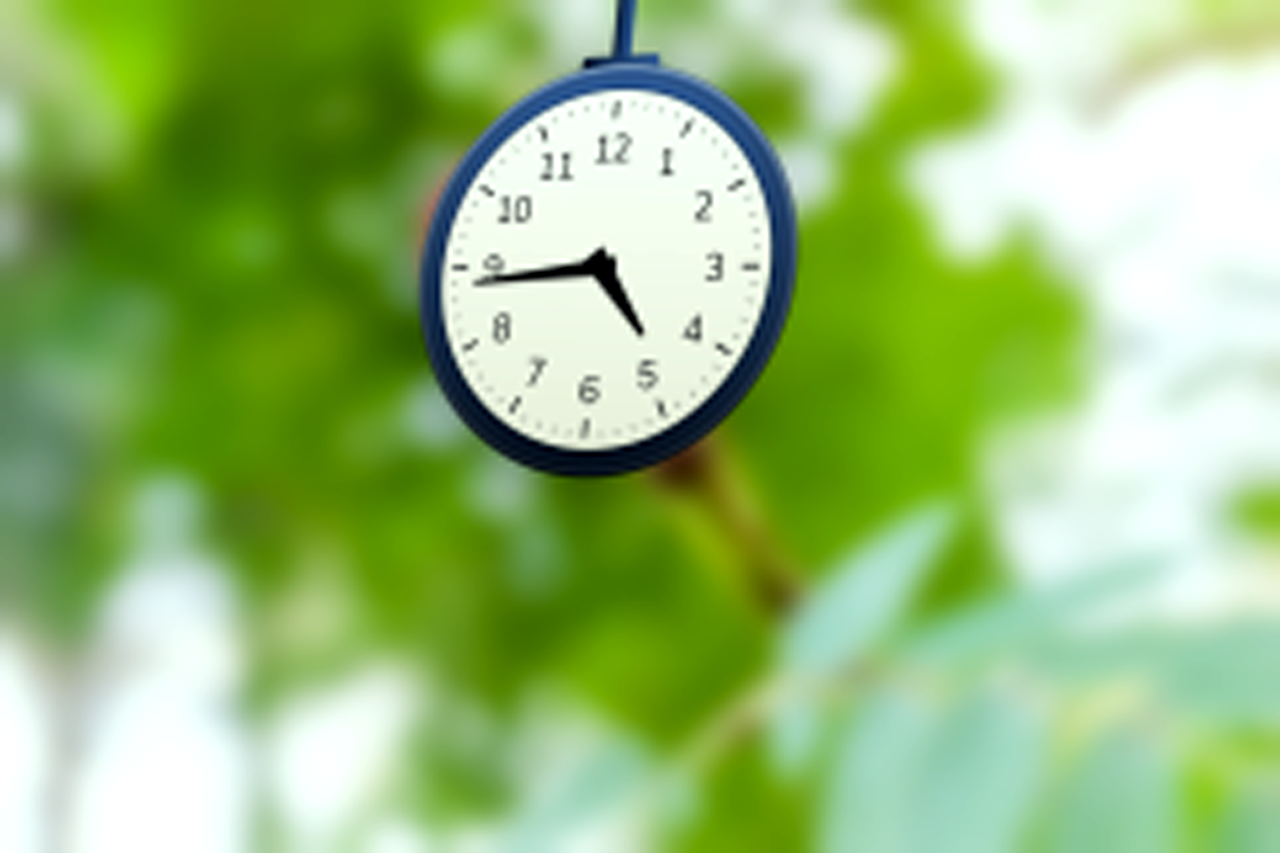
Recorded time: 4:44
